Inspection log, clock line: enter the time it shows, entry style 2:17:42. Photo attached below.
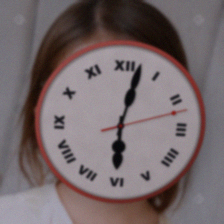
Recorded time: 6:02:12
